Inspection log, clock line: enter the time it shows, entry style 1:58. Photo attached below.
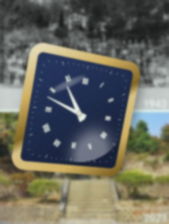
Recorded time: 10:48
